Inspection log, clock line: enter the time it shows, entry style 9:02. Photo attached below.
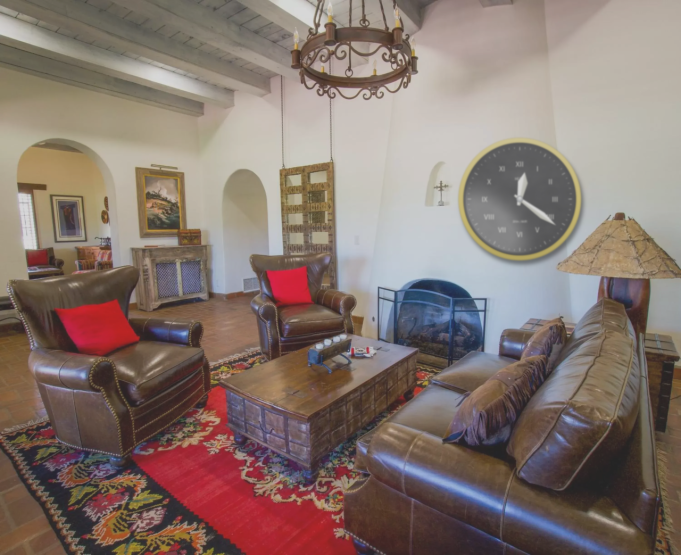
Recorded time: 12:21
